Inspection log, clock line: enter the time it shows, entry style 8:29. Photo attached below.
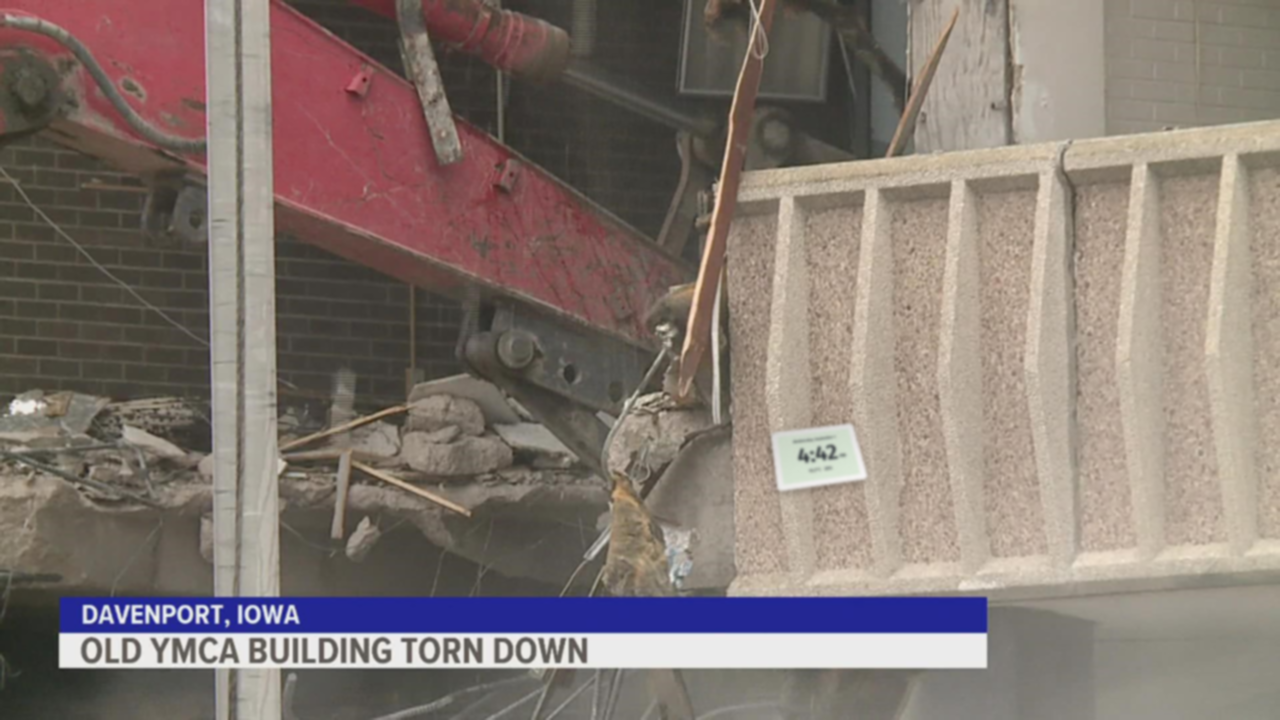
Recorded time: 4:42
